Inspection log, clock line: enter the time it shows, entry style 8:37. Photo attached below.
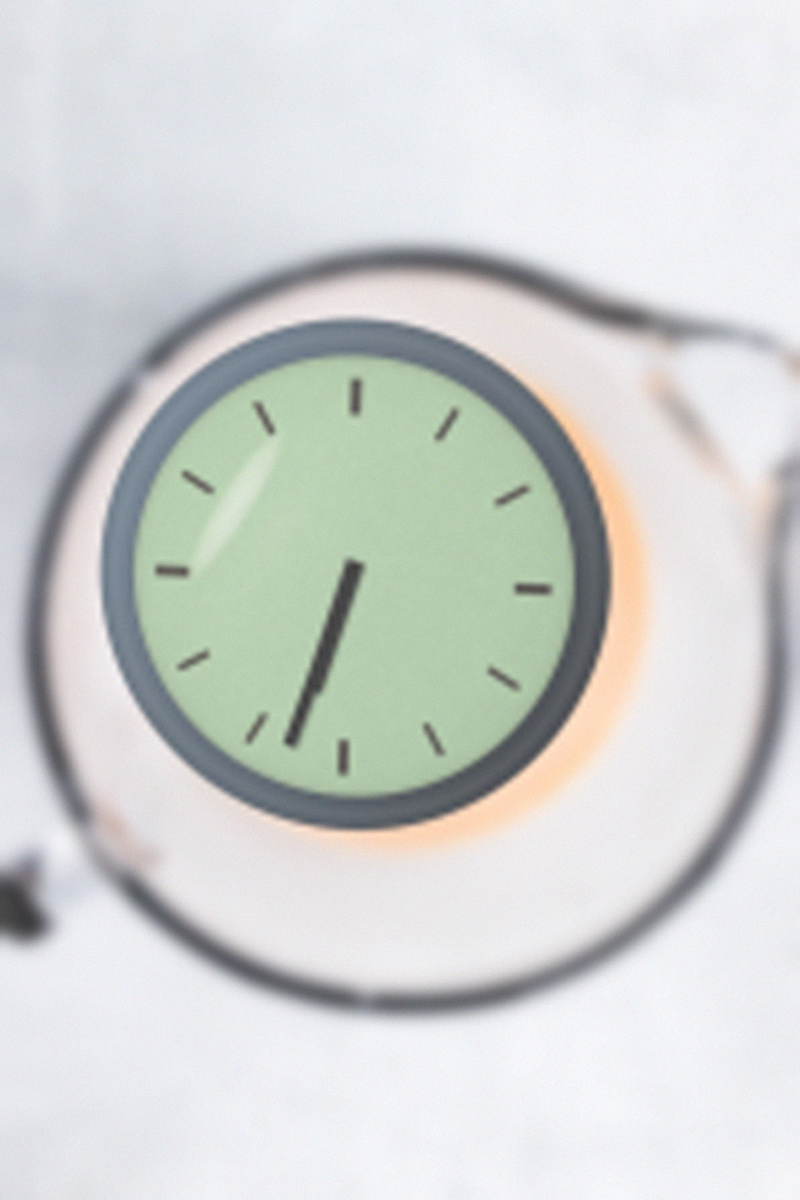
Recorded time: 6:33
